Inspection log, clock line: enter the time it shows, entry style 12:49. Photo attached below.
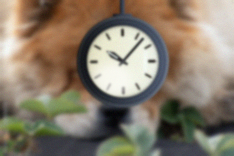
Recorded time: 10:07
